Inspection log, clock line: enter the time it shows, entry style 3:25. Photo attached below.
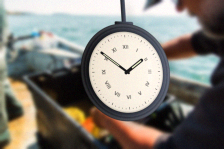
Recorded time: 1:51
